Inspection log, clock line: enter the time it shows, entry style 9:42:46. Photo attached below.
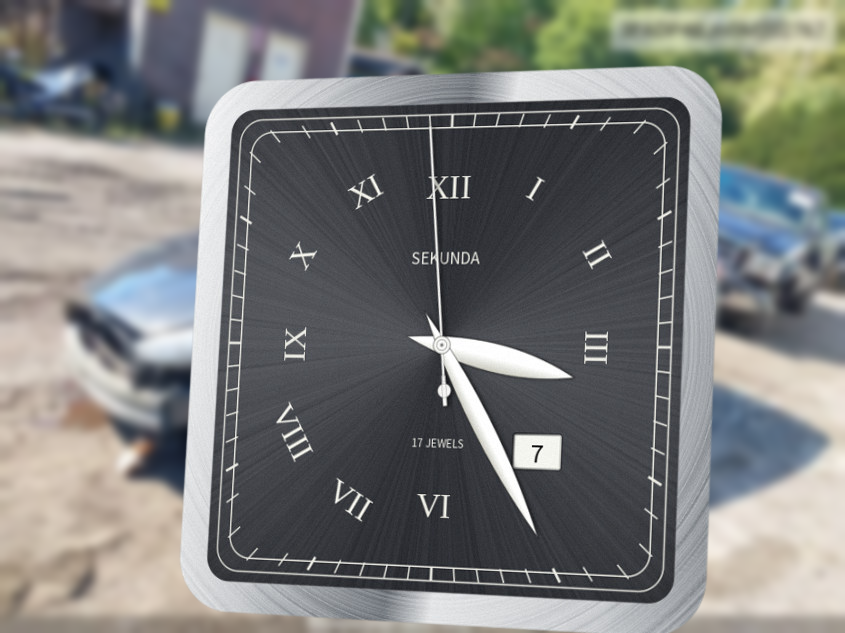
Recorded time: 3:24:59
